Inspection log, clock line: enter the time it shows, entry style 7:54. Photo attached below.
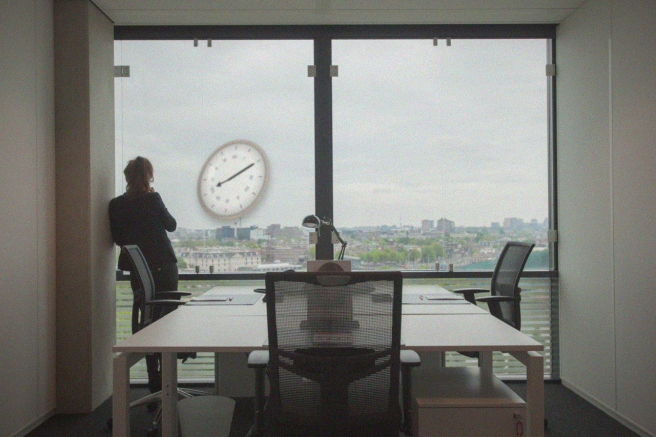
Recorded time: 8:10
